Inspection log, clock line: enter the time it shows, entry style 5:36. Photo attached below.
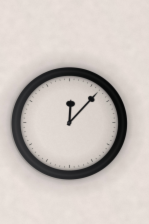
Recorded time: 12:07
